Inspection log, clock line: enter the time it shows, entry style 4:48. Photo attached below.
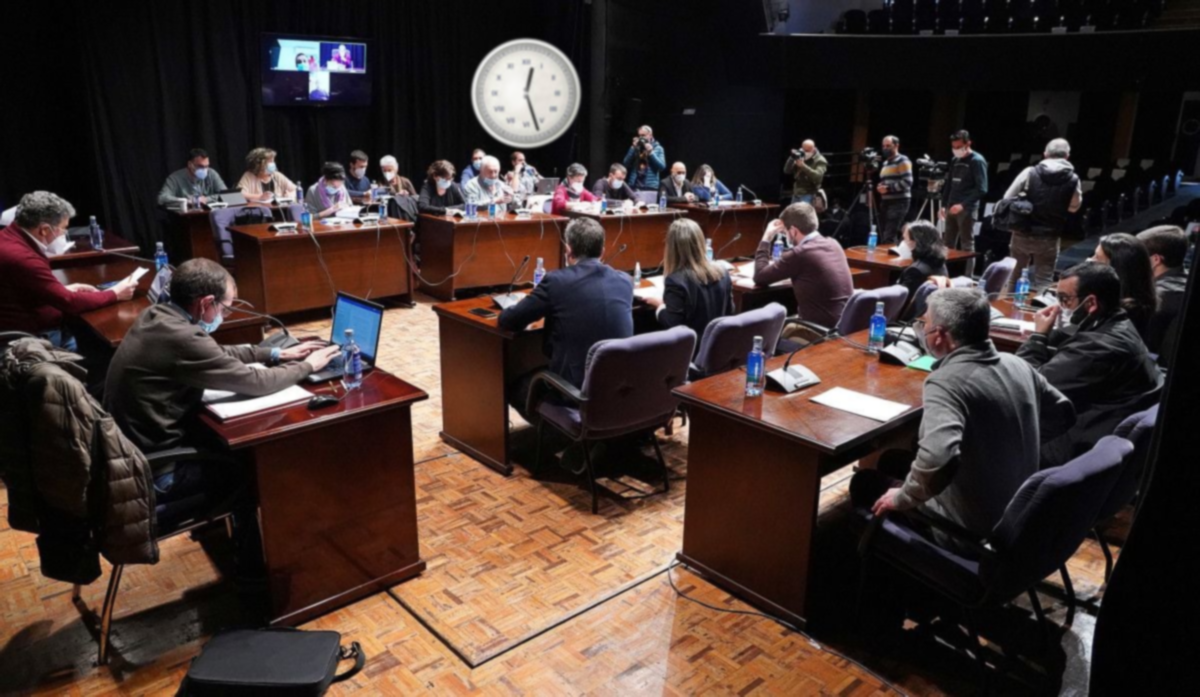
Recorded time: 12:27
